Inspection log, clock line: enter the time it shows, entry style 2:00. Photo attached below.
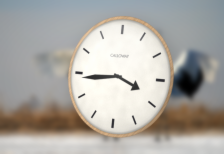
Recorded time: 3:44
